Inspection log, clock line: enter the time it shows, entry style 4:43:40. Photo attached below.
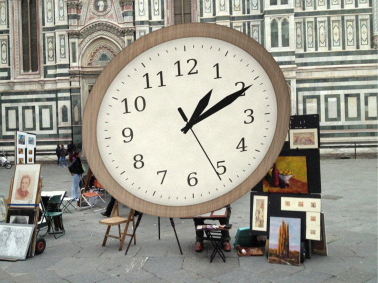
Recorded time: 1:10:26
